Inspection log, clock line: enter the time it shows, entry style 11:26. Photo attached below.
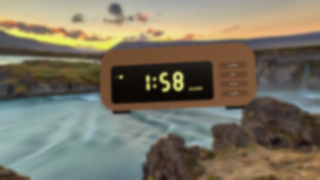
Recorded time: 1:58
